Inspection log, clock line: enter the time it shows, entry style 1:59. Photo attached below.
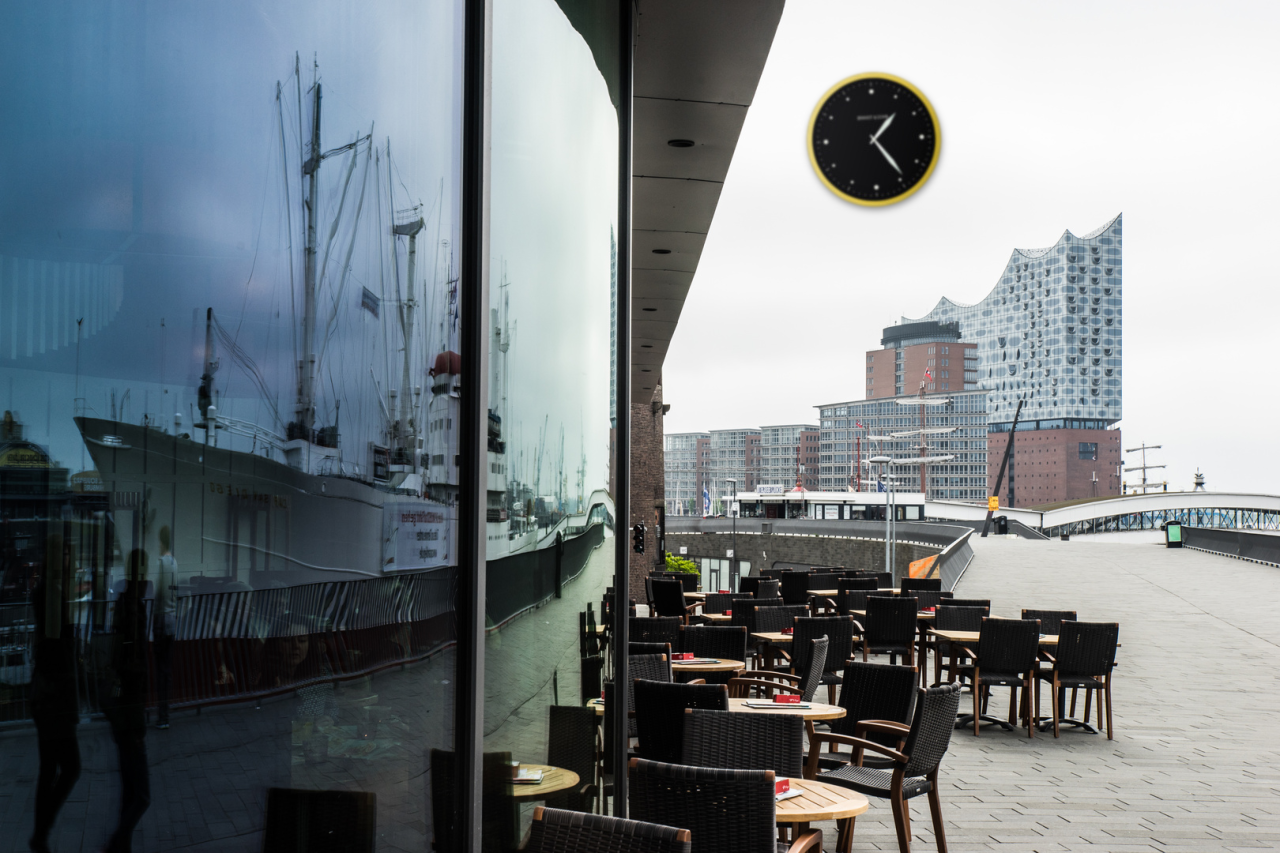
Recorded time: 1:24
